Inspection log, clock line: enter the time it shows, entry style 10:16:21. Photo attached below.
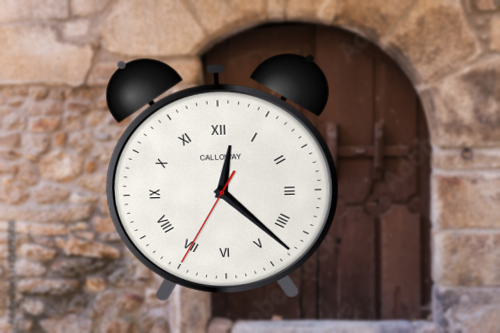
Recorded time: 12:22:35
